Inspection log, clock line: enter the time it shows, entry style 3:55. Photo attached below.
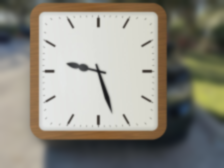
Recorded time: 9:27
